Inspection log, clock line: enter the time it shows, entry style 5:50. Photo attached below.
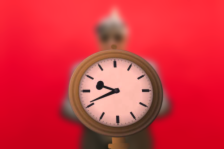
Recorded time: 9:41
